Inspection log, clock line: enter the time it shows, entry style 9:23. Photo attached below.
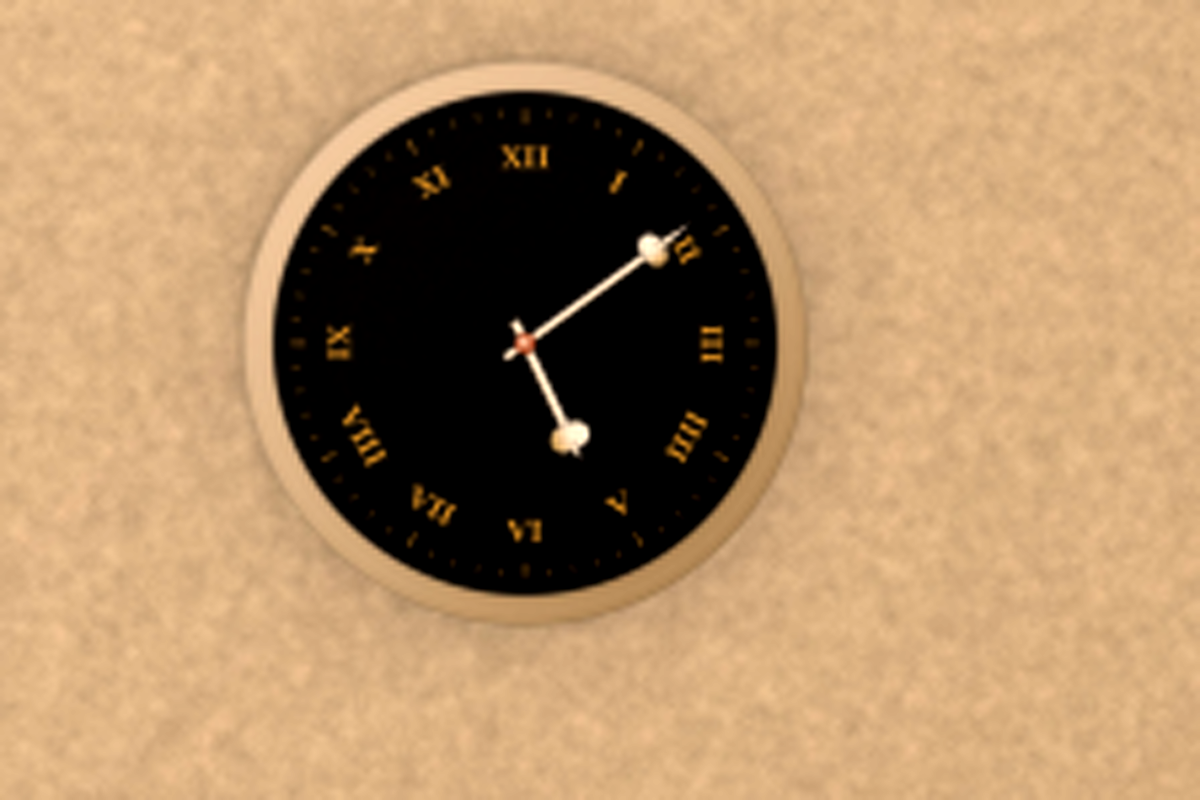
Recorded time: 5:09
